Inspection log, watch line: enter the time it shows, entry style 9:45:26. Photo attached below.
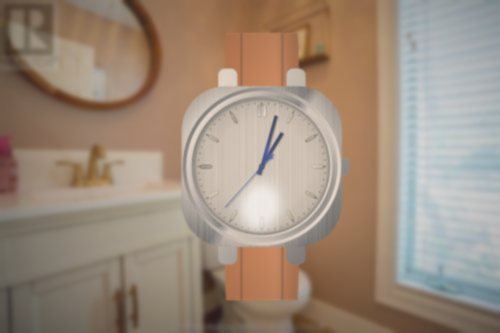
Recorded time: 1:02:37
